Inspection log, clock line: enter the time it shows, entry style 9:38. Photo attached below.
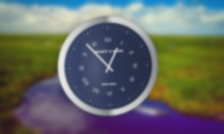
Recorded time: 12:53
